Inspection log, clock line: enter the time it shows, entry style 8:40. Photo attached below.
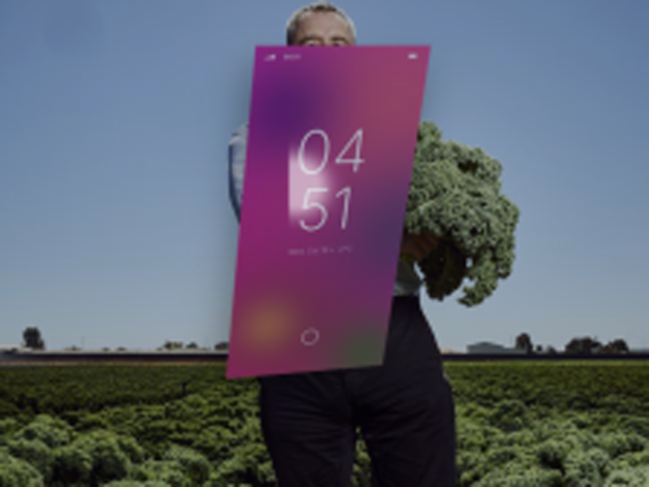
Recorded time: 4:51
